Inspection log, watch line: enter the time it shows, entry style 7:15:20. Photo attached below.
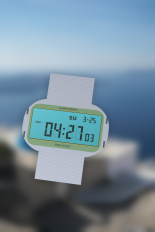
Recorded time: 4:27:03
